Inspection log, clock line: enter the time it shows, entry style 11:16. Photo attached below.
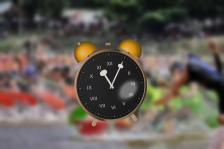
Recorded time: 11:05
